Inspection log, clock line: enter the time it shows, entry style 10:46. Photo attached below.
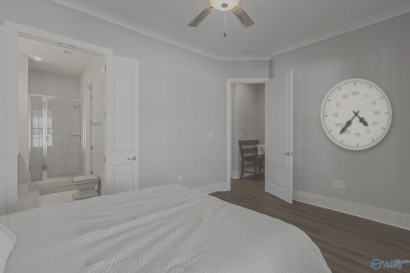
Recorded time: 4:37
